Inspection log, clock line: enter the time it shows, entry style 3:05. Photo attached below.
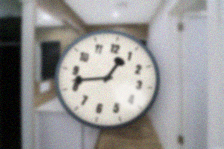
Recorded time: 12:42
